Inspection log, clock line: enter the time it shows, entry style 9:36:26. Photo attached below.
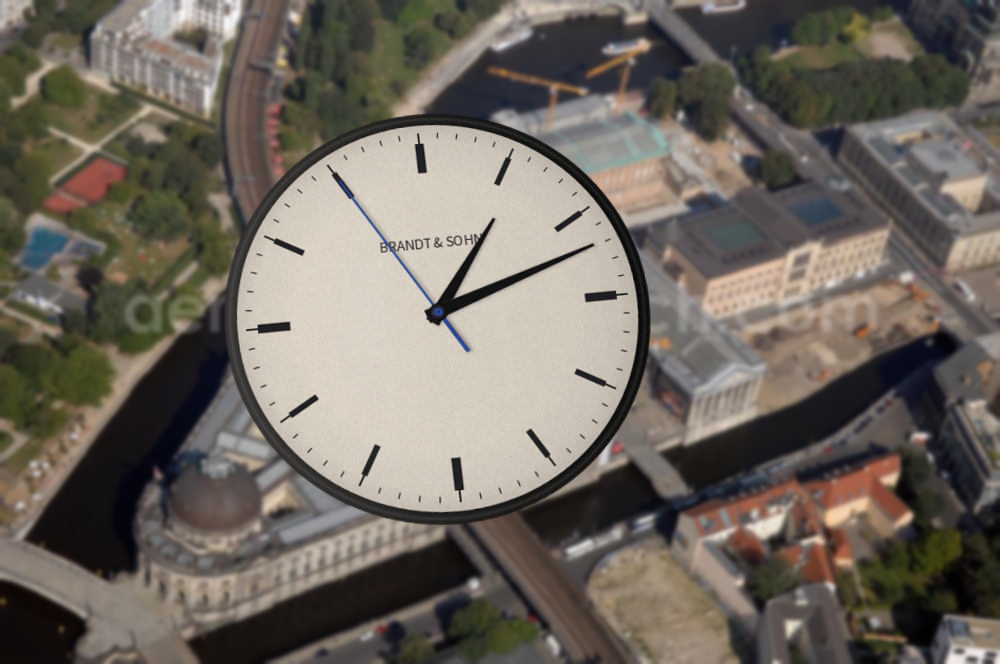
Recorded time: 1:11:55
